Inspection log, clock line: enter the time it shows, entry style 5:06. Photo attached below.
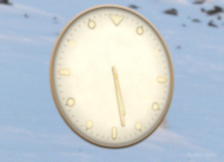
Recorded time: 5:28
